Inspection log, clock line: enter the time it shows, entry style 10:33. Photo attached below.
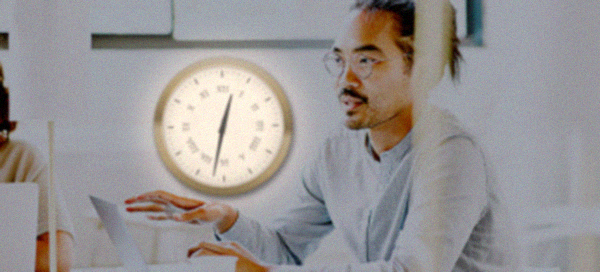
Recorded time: 12:32
